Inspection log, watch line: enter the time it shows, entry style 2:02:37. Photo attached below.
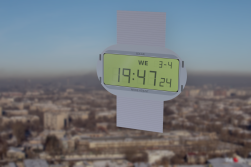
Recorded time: 19:47:24
